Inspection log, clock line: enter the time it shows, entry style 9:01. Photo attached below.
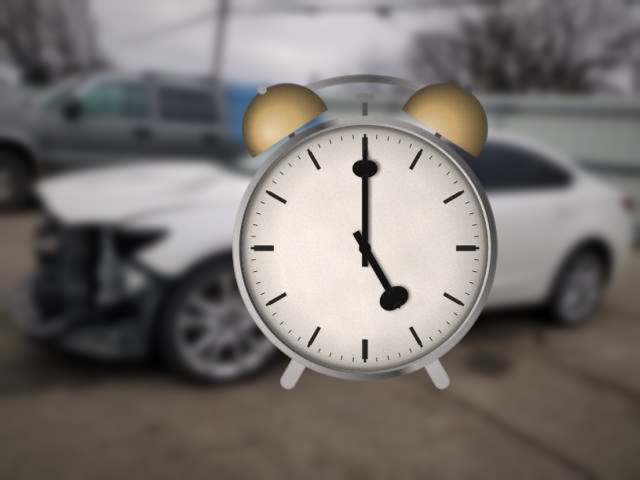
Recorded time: 5:00
